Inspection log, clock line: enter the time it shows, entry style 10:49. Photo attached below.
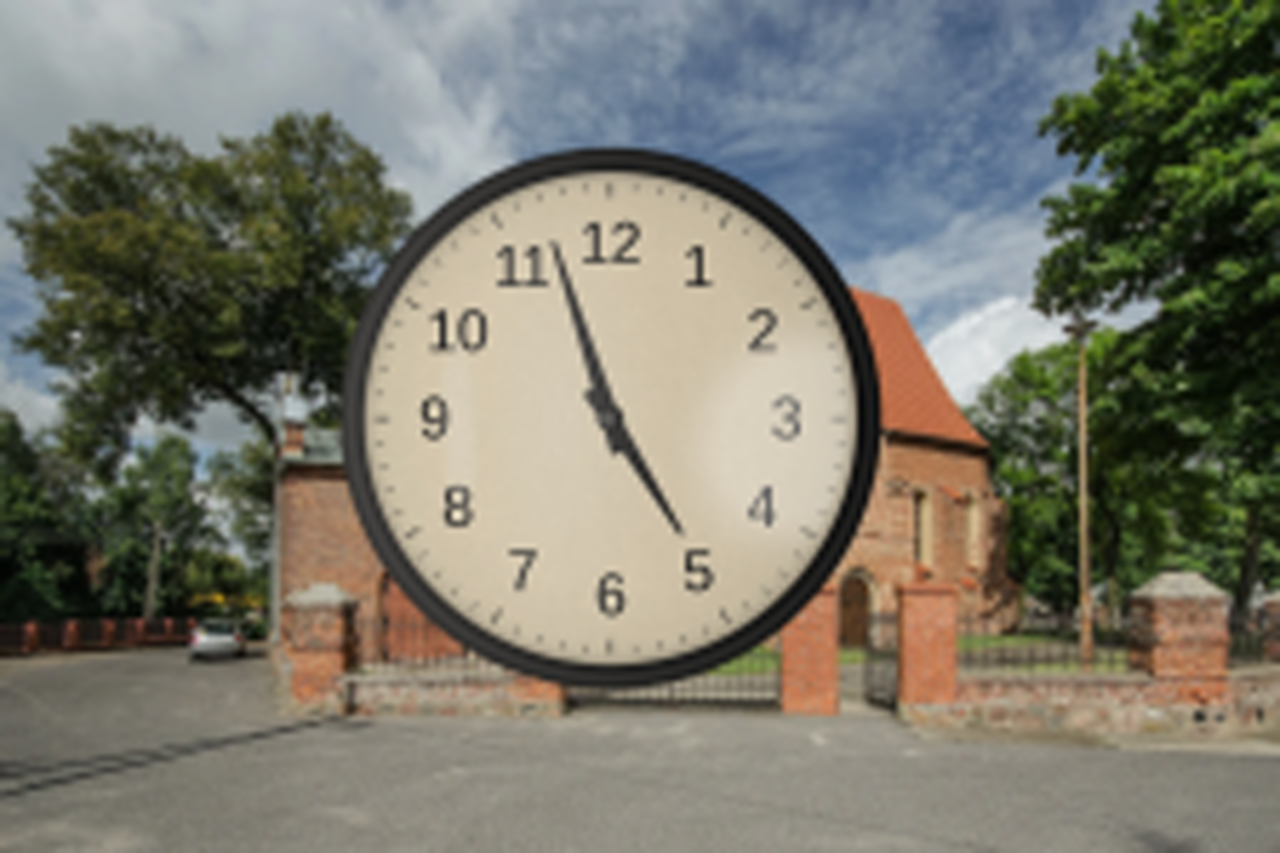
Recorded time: 4:57
